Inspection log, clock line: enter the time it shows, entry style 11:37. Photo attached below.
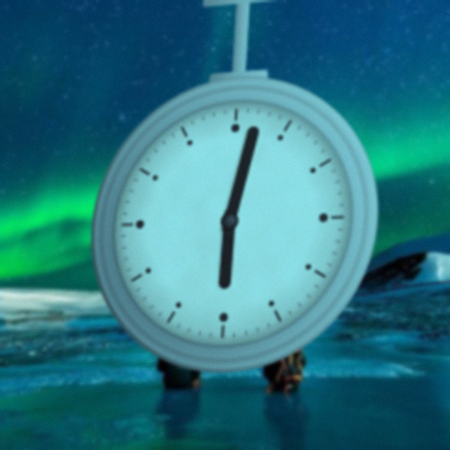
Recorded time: 6:02
